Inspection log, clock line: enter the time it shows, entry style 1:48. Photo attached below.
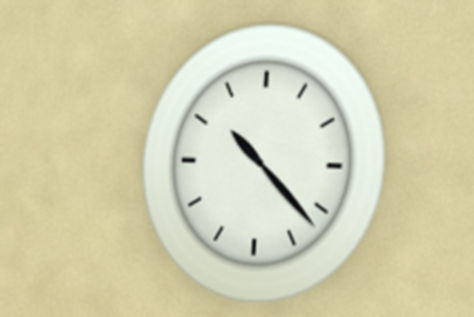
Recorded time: 10:22
